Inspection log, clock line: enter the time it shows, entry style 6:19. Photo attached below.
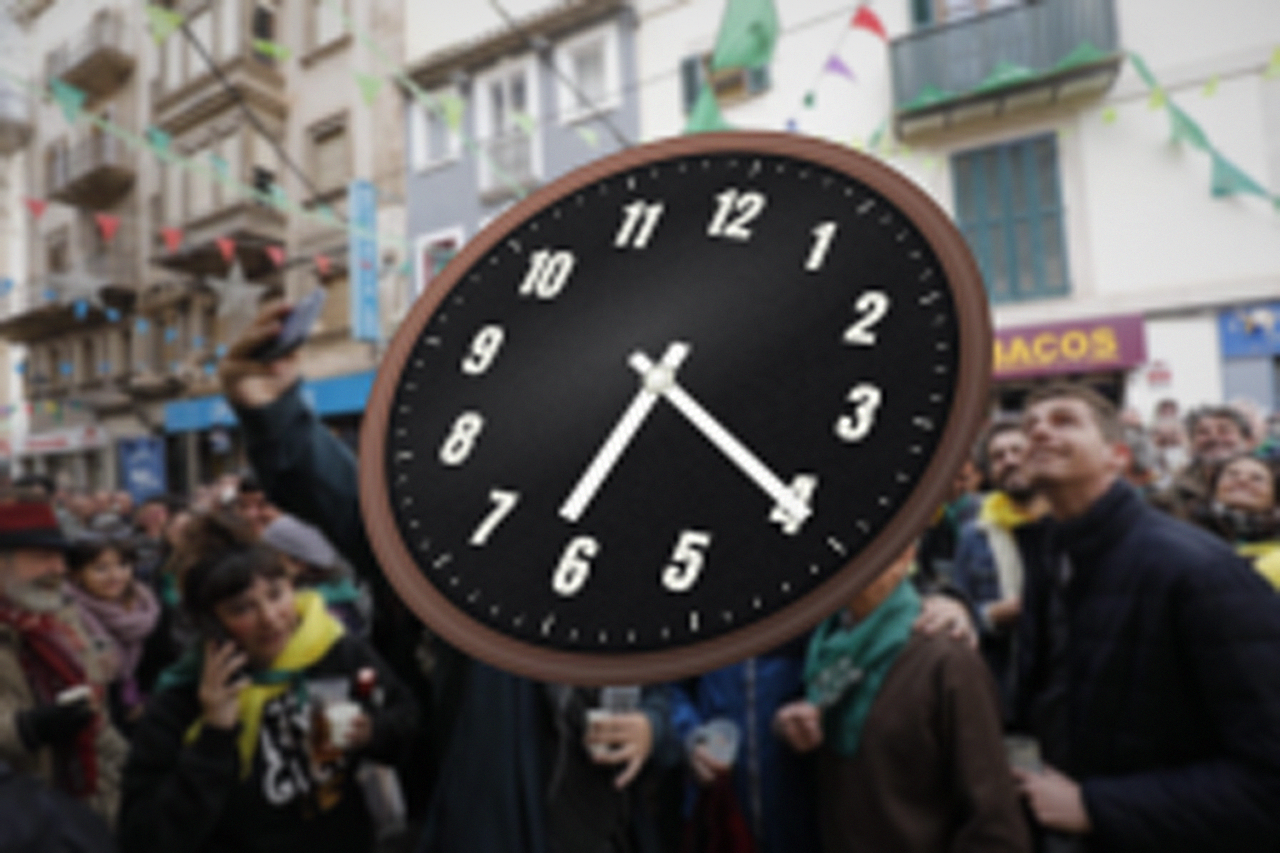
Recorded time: 6:20
